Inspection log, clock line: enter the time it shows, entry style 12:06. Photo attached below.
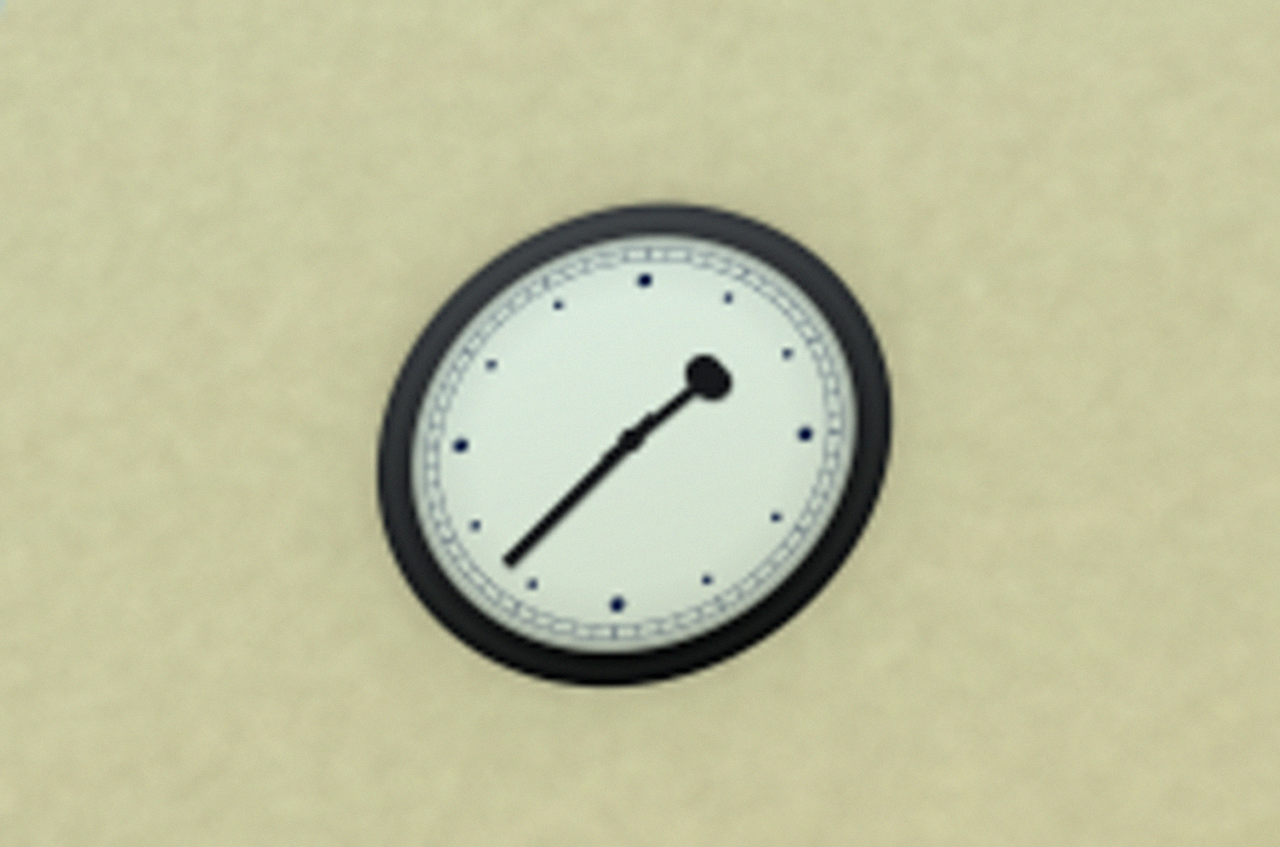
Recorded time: 1:37
